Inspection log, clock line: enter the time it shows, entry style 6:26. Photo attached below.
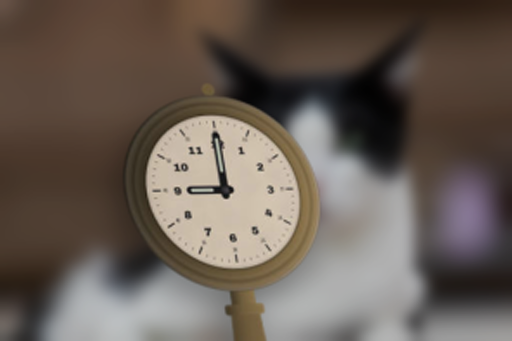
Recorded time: 9:00
